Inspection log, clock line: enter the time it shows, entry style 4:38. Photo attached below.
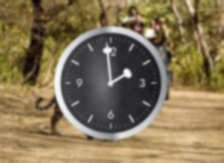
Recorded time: 1:59
